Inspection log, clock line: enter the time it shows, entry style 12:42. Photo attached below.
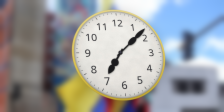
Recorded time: 7:08
